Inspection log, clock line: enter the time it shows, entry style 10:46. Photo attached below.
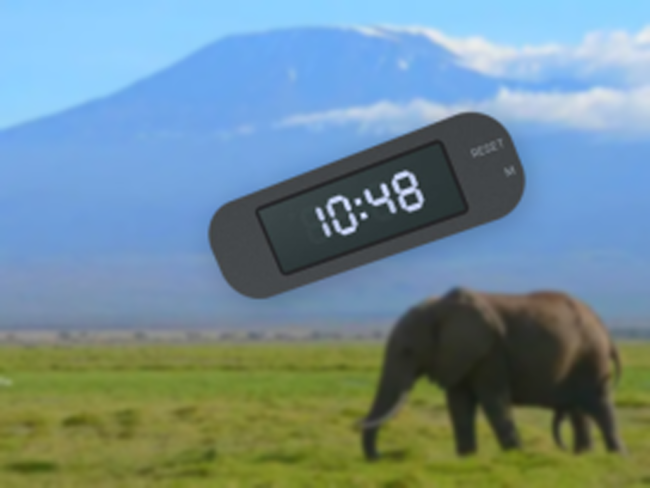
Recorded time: 10:48
